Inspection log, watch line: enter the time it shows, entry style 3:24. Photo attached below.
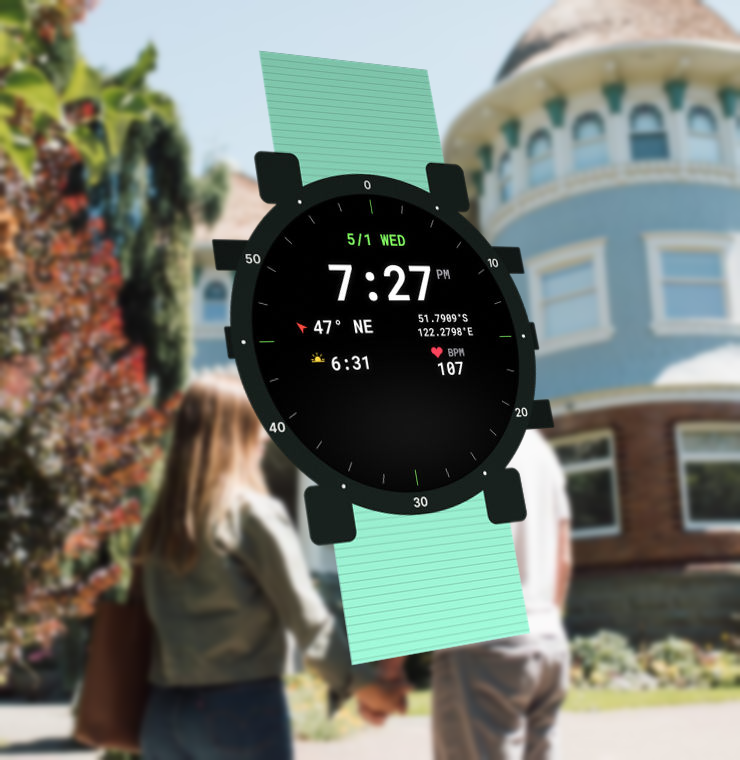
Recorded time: 7:27
